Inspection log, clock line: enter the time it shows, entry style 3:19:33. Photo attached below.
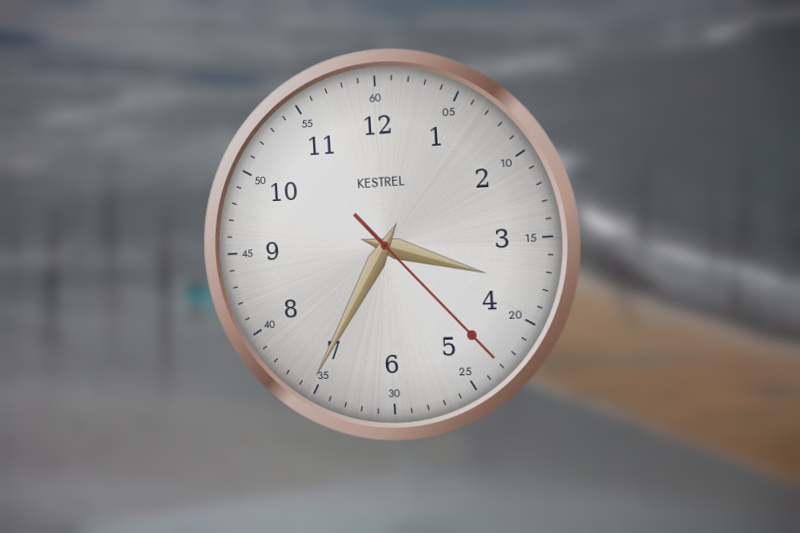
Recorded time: 3:35:23
